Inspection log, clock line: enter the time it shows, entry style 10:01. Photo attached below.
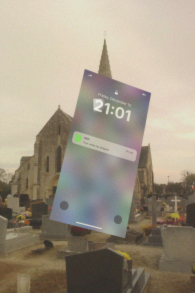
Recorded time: 21:01
